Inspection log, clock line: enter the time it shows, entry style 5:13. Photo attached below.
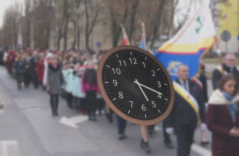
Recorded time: 5:19
